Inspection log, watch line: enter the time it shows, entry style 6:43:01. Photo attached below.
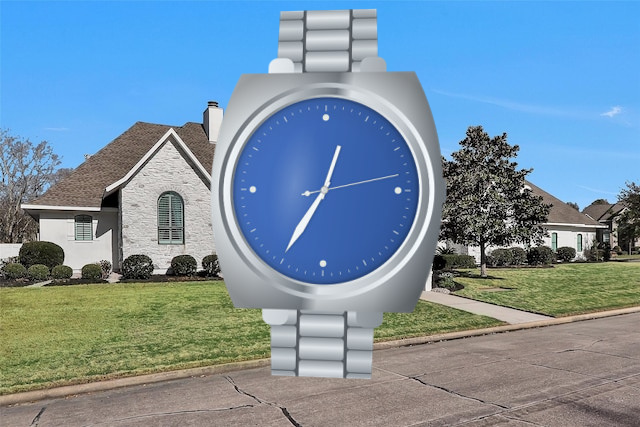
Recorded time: 12:35:13
